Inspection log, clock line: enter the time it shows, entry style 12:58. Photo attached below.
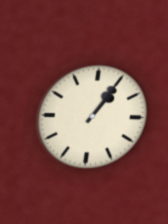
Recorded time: 1:05
